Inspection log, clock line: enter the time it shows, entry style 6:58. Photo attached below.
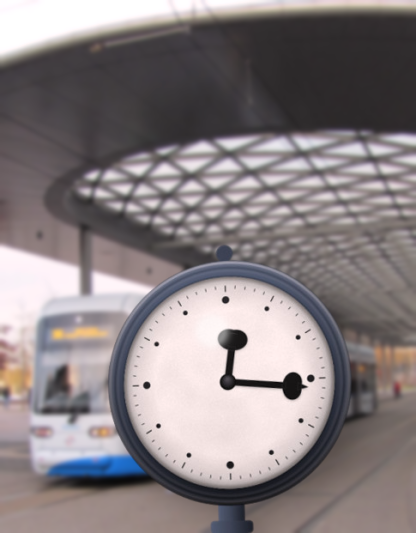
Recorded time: 12:16
